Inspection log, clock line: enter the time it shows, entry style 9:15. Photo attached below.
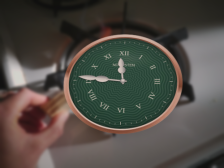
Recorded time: 11:46
